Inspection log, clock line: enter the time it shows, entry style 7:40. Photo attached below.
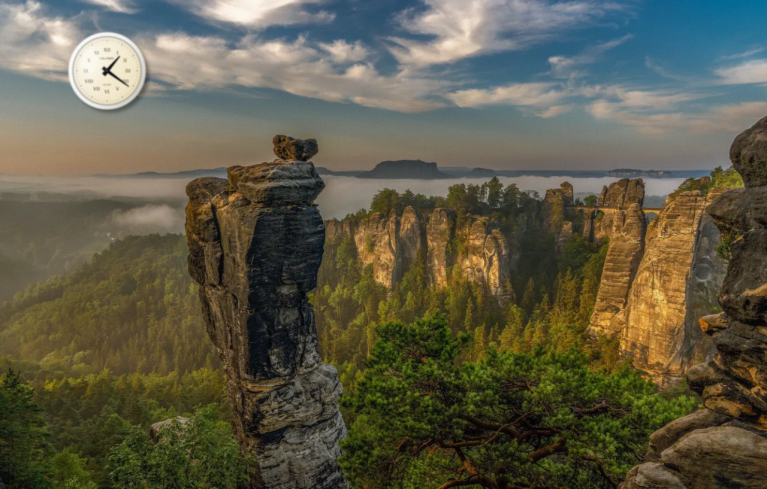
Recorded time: 1:21
